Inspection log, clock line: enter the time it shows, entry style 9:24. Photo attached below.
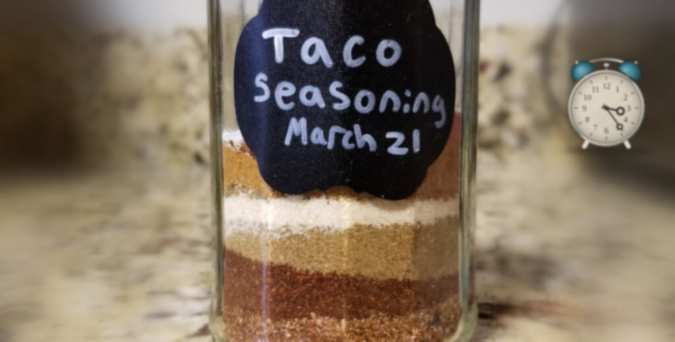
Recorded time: 3:24
